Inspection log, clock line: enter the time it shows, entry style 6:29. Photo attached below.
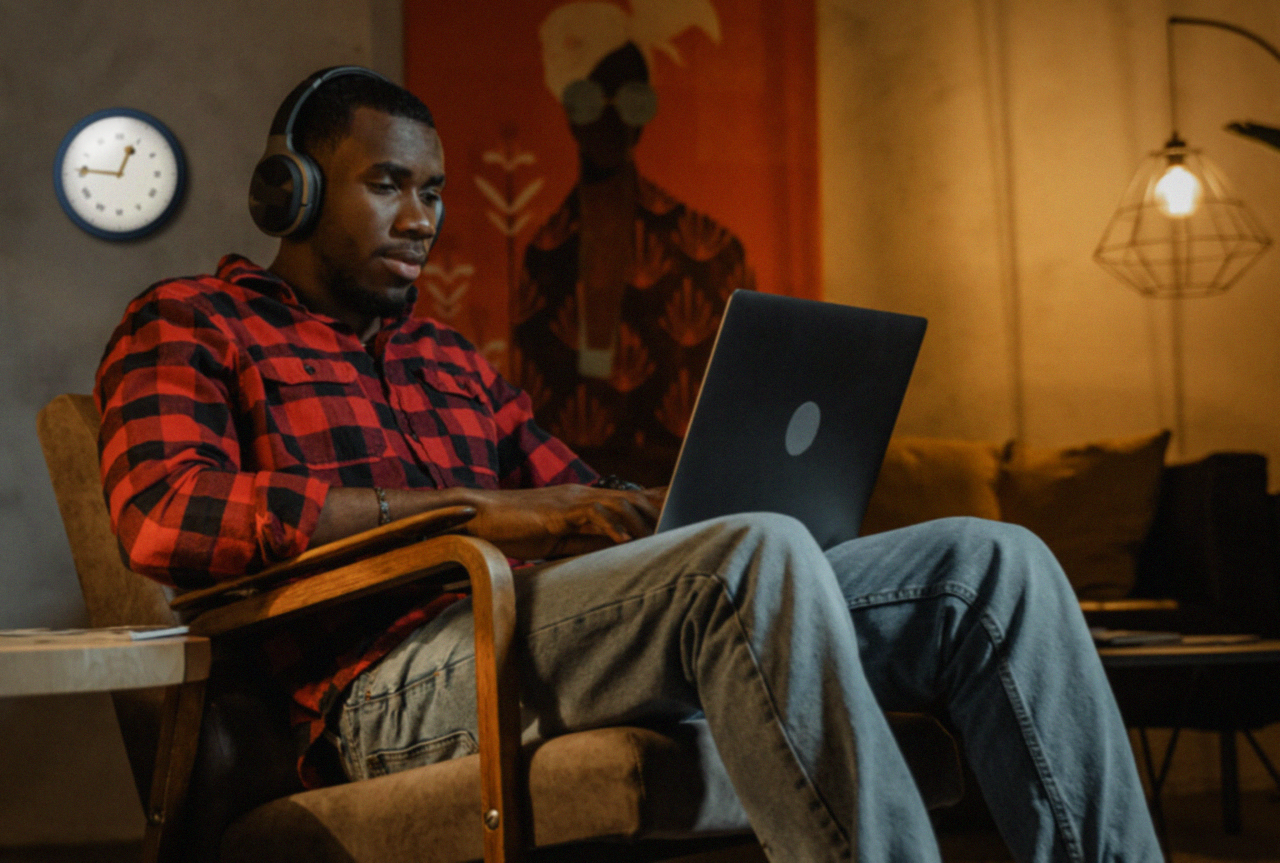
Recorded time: 12:46
